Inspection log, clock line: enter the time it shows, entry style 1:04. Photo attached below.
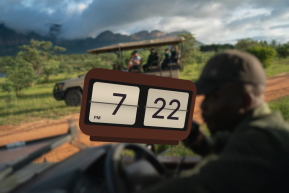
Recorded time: 7:22
